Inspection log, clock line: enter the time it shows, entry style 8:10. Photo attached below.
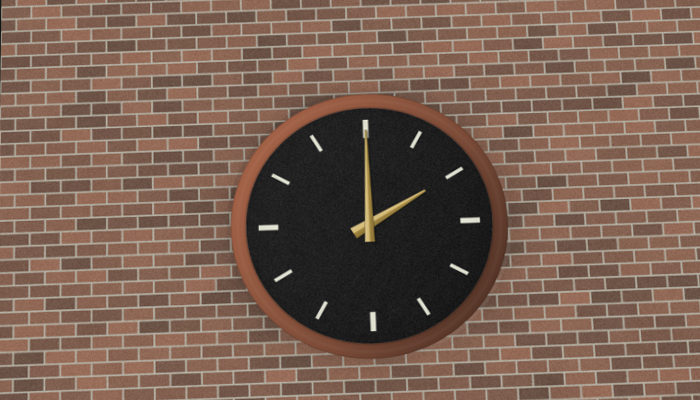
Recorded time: 2:00
